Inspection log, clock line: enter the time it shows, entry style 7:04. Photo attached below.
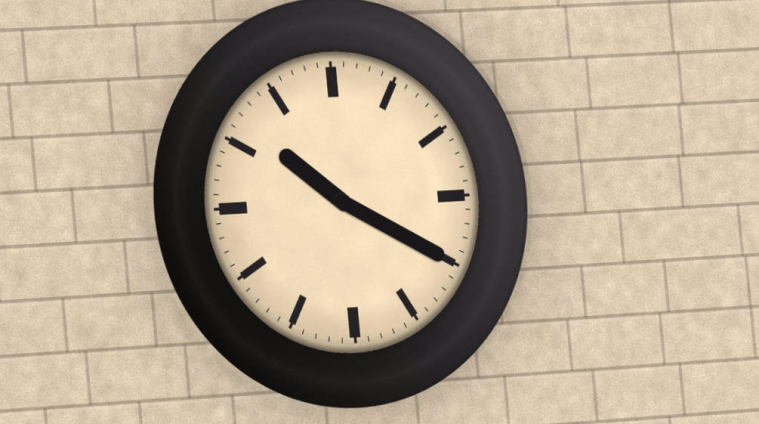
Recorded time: 10:20
